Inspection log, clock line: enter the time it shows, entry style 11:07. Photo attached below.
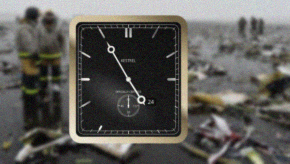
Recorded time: 4:55
